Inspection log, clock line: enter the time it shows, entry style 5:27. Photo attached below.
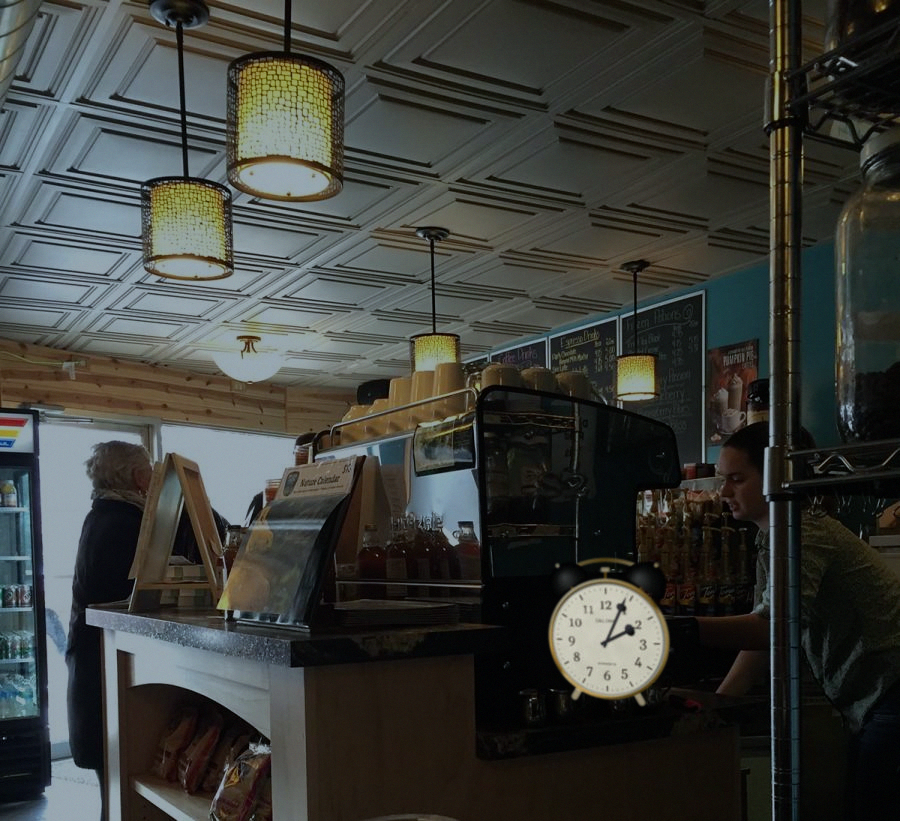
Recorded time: 2:04
